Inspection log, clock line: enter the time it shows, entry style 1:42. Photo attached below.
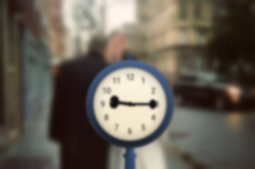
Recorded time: 9:15
